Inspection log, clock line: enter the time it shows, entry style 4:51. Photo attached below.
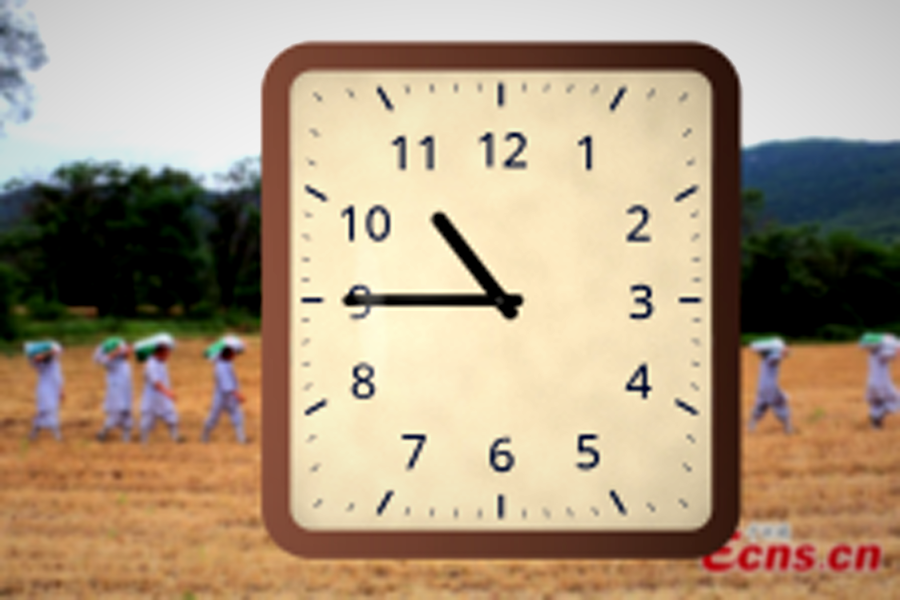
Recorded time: 10:45
